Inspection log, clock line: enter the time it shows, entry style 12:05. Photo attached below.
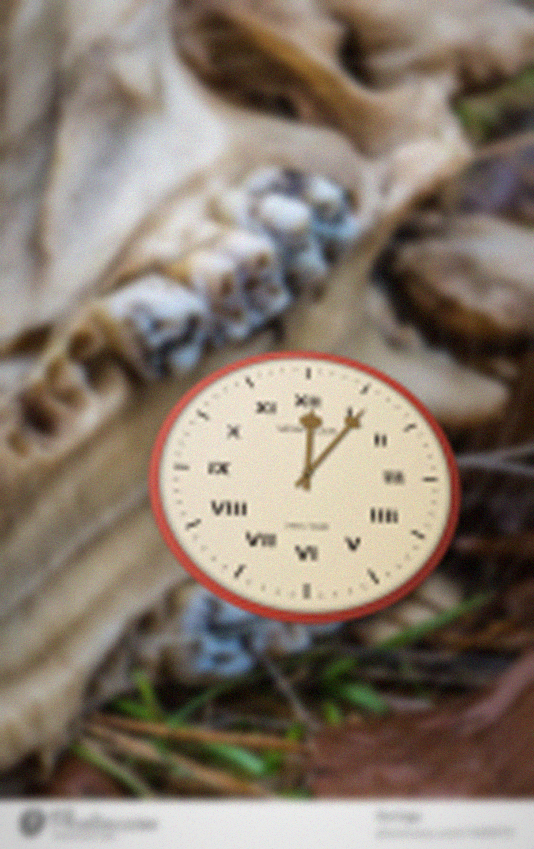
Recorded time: 12:06
